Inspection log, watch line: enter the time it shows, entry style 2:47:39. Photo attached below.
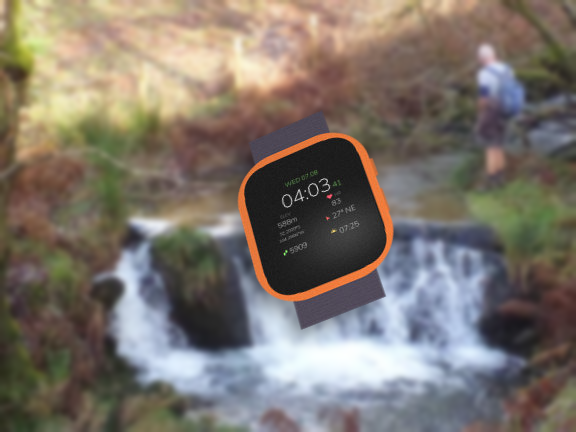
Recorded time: 4:03:41
